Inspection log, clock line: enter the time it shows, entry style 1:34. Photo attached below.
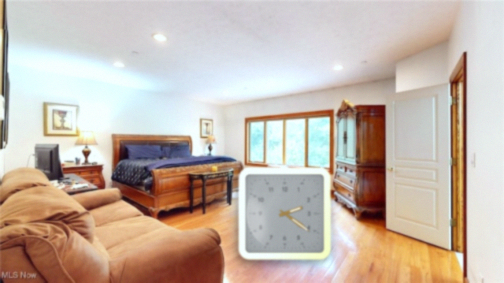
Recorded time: 2:21
